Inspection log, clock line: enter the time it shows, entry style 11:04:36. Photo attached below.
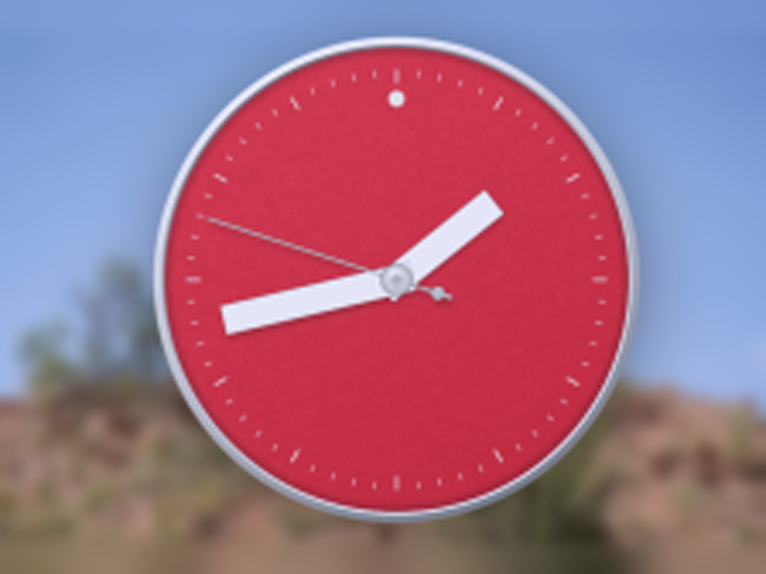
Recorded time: 1:42:48
